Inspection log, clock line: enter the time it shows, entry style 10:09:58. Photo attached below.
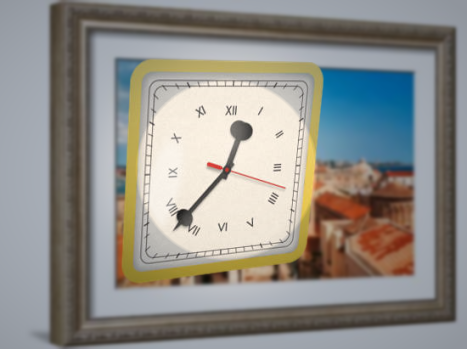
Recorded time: 12:37:18
